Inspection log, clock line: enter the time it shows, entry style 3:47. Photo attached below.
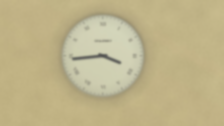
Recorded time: 3:44
